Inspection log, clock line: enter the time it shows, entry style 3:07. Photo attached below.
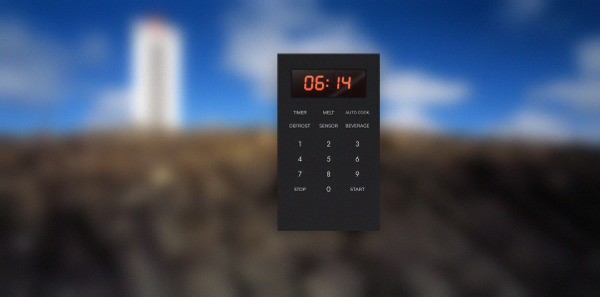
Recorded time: 6:14
